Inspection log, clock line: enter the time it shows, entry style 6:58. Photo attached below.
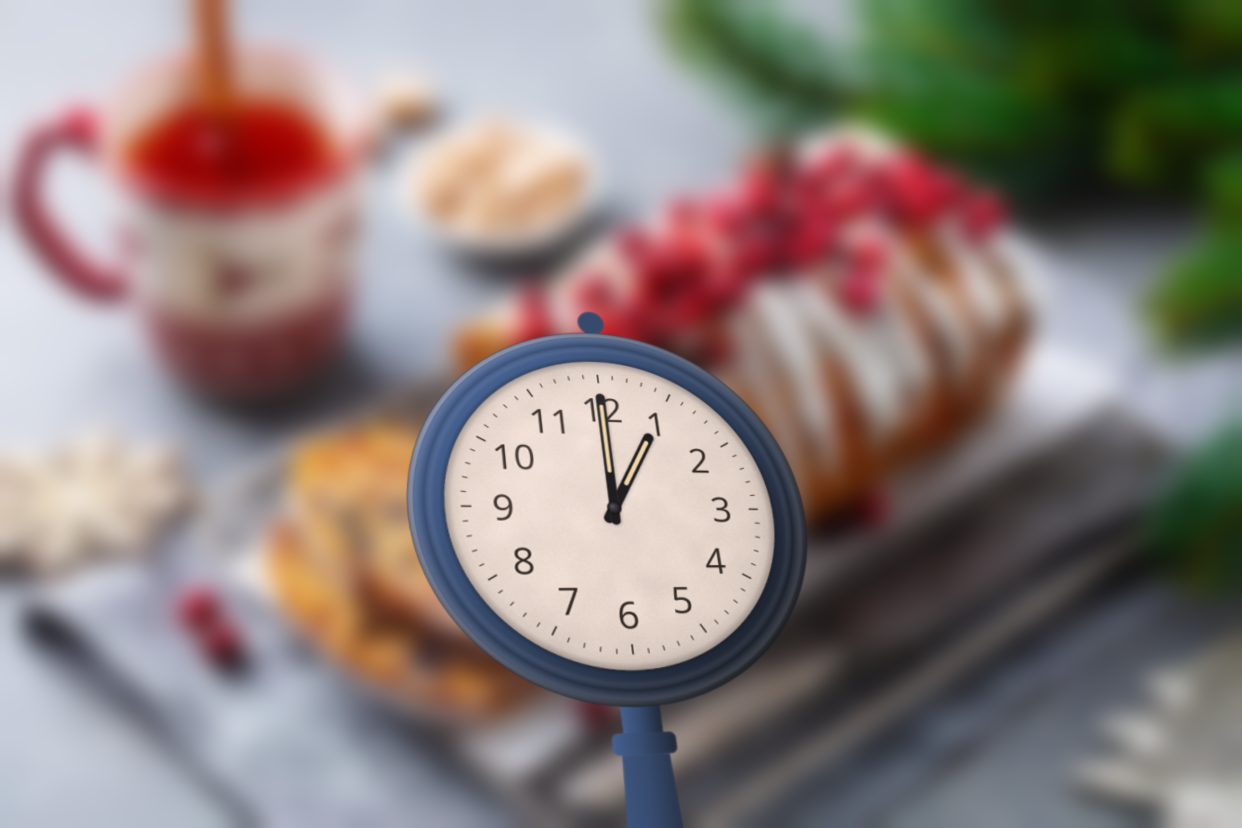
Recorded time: 1:00
